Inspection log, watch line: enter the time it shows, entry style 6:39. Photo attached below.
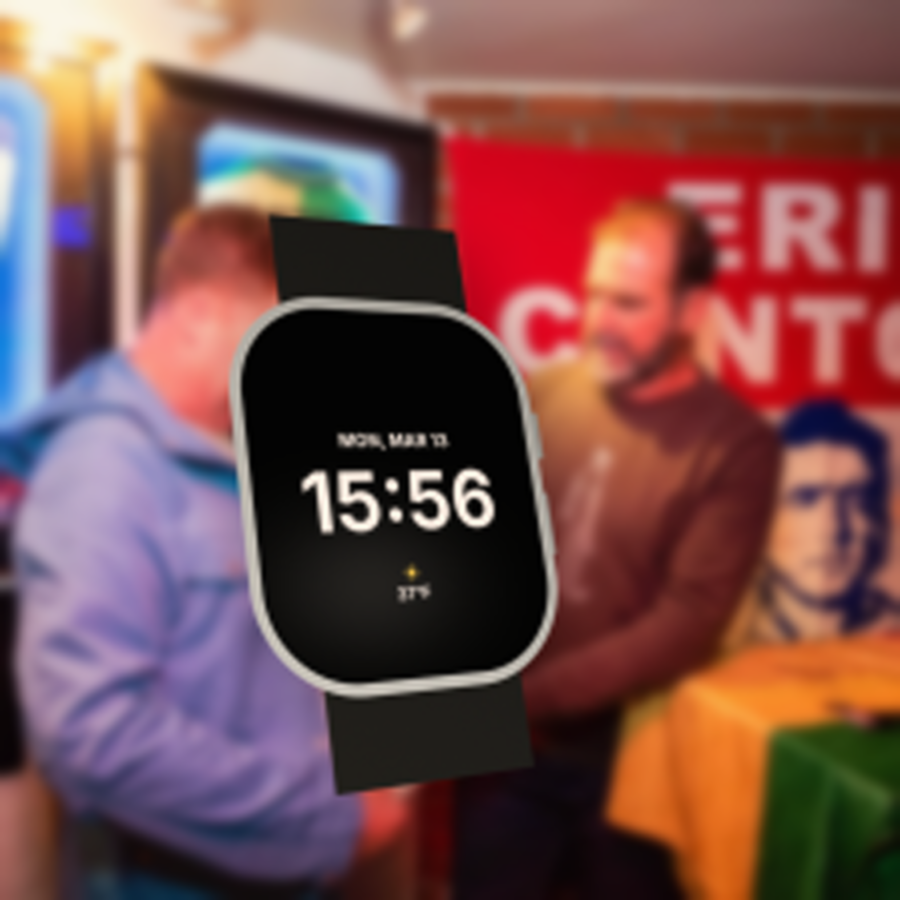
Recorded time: 15:56
